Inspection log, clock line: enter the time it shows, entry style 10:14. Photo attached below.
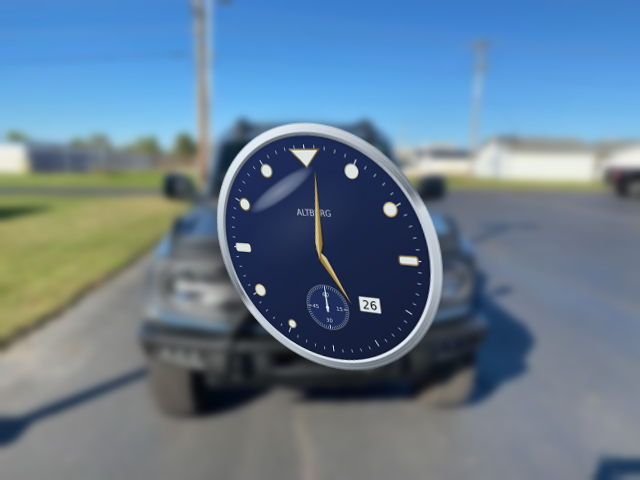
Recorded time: 5:01
